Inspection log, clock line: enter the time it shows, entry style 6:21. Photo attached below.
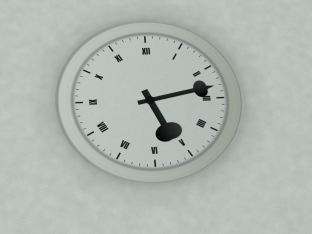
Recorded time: 5:13
